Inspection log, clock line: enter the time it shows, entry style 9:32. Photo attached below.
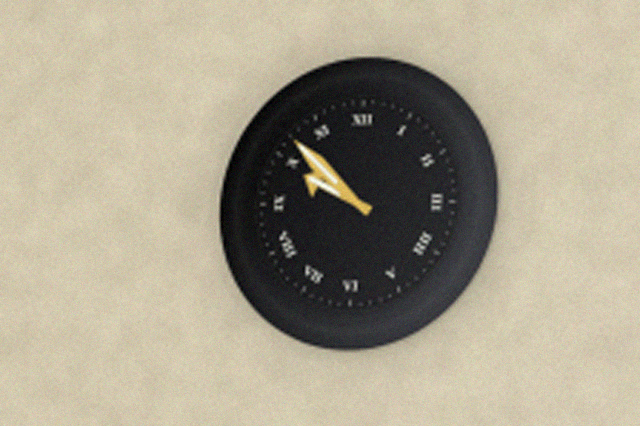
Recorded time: 9:52
